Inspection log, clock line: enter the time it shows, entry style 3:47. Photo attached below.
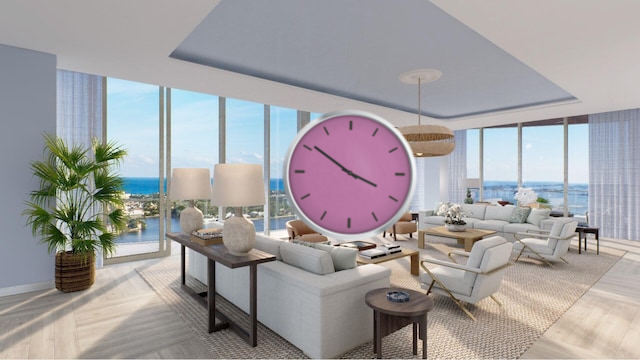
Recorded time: 3:51
